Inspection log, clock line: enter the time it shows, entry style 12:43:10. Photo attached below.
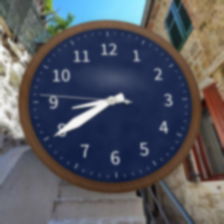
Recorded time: 8:39:46
